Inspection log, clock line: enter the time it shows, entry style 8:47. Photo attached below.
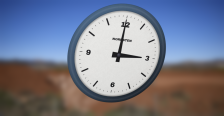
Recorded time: 3:00
